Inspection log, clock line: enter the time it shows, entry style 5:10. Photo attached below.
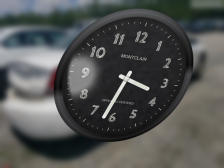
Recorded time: 3:32
